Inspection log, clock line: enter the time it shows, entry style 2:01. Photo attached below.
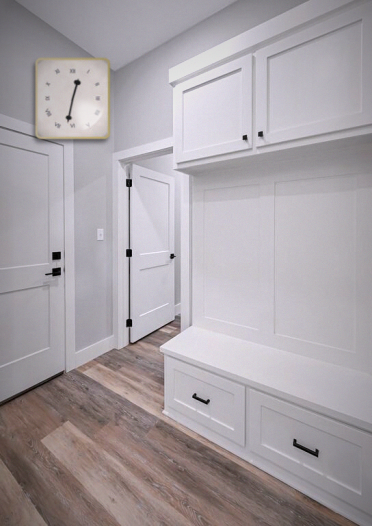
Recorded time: 12:32
